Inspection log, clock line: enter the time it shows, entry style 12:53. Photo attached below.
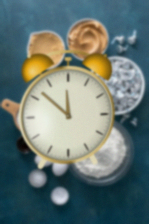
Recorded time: 11:52
